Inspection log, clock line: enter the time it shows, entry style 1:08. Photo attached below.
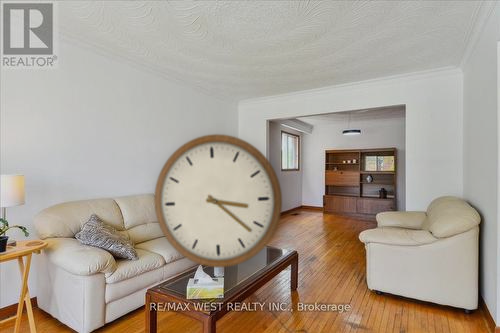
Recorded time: 3:22
